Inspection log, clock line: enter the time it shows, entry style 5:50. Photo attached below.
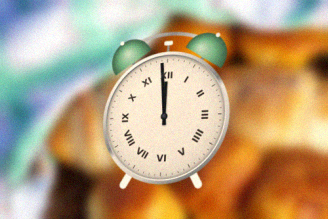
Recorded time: 11:59
